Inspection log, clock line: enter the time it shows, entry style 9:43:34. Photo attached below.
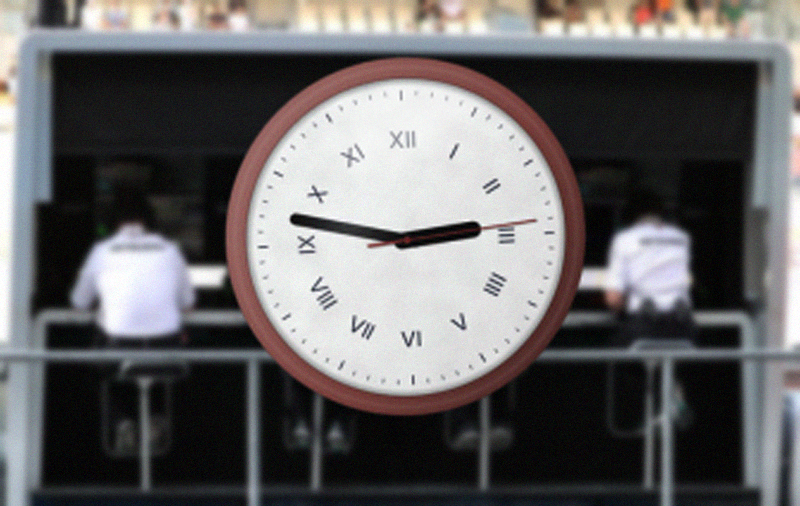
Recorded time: 2:47:14
